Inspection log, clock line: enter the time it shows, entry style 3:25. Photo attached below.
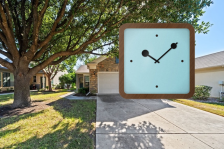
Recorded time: 10:08
